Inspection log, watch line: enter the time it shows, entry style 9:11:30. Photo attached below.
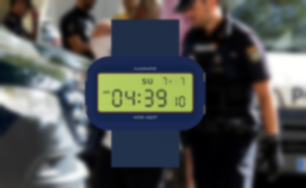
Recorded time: 4:39:10
